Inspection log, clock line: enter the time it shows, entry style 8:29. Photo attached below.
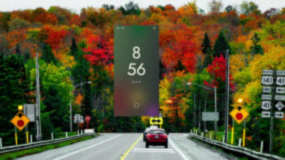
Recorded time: 8:56
